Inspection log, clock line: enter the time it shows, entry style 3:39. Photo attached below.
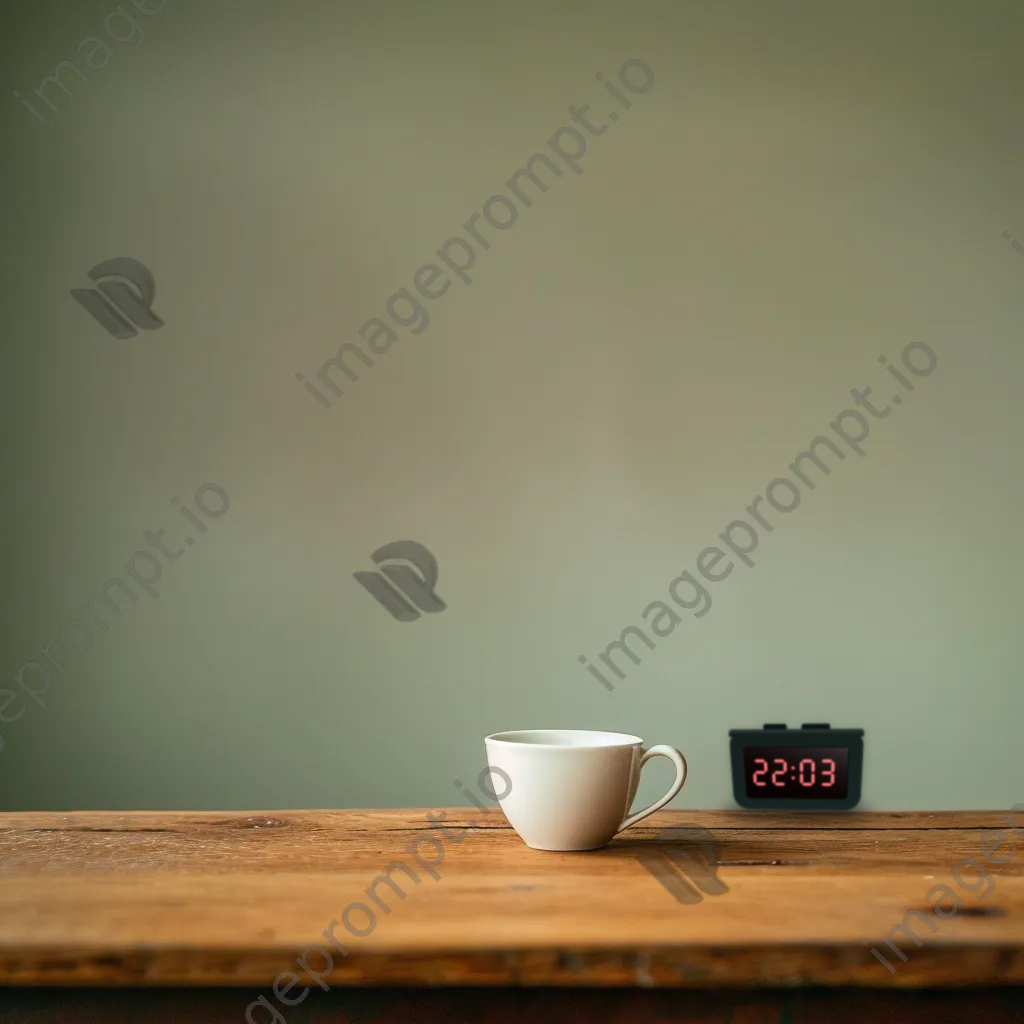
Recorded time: 22:03
